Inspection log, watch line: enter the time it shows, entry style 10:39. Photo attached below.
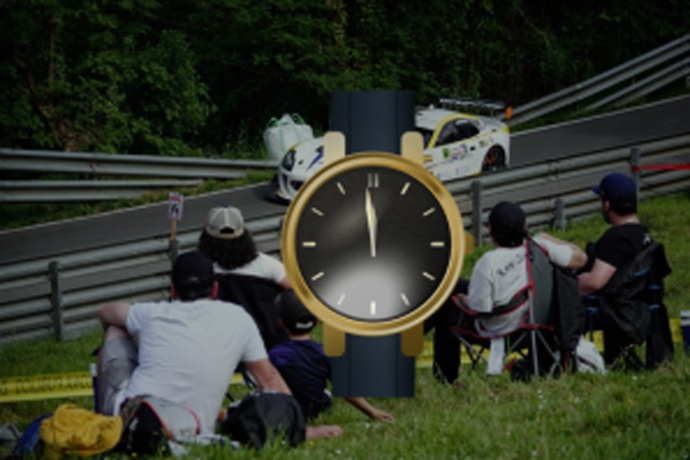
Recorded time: 11:59
